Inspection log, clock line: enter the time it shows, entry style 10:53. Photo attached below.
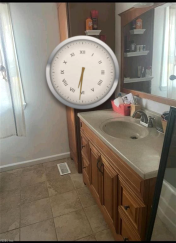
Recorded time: 6:31
